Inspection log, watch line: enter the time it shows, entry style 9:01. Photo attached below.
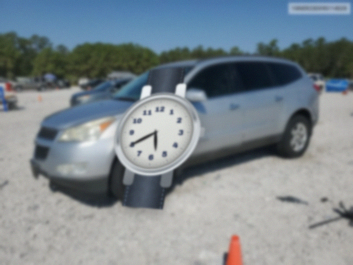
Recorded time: 5:40
